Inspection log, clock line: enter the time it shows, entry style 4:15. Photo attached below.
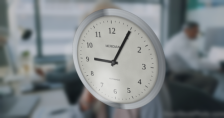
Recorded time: 9:05
